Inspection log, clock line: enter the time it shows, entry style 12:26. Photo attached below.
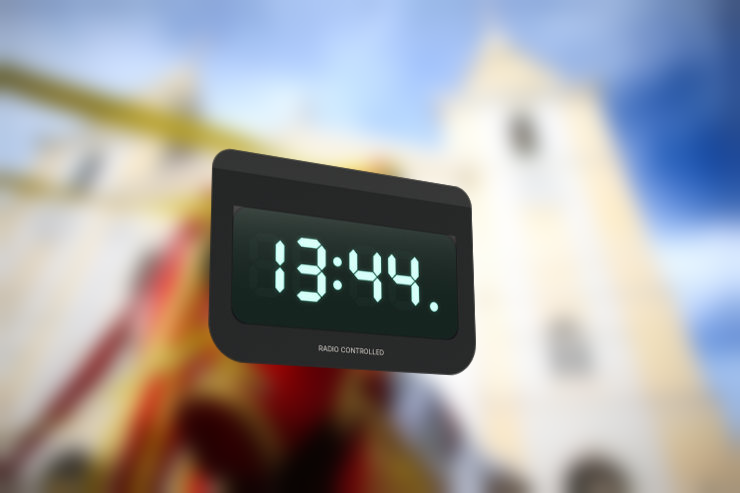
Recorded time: 13:44
